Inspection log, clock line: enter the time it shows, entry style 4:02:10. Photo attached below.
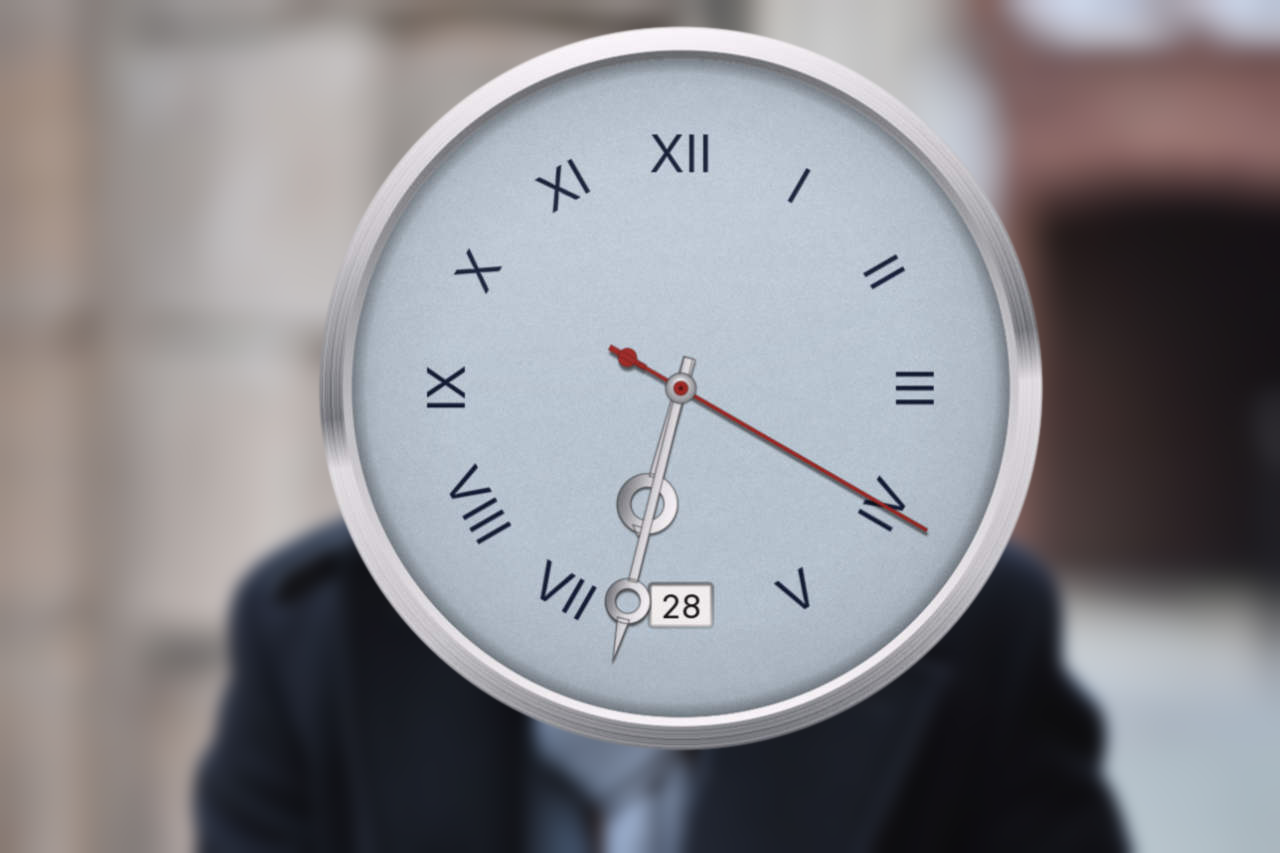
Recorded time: 6:32:20
